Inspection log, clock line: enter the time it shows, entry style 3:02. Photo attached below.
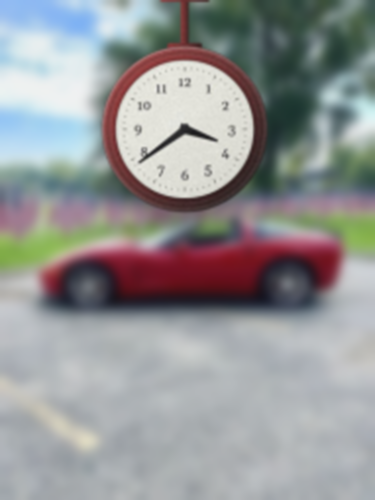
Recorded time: 3:39
